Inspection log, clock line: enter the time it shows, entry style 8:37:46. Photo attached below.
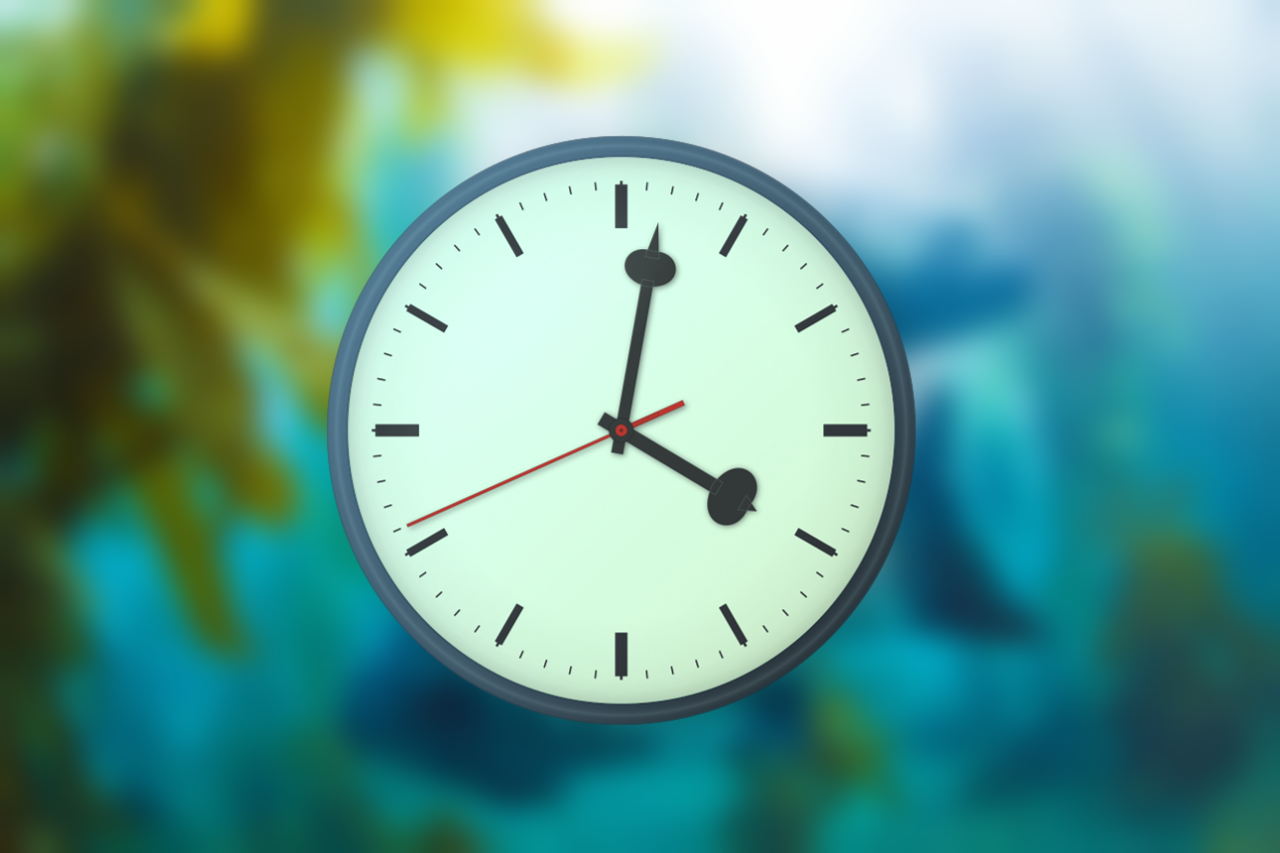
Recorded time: 4:01:41
